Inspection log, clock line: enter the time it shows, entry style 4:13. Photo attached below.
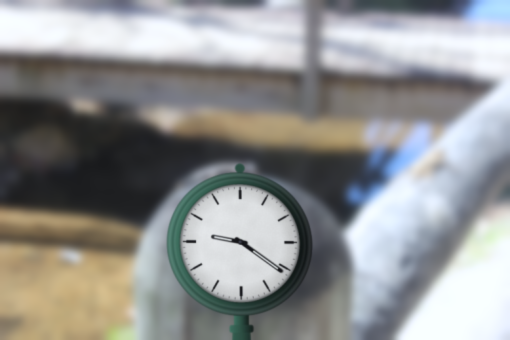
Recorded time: 9:21
